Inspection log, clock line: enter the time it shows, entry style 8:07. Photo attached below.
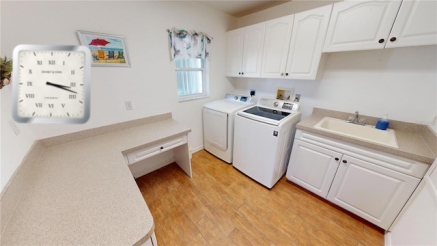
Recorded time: 3:18
